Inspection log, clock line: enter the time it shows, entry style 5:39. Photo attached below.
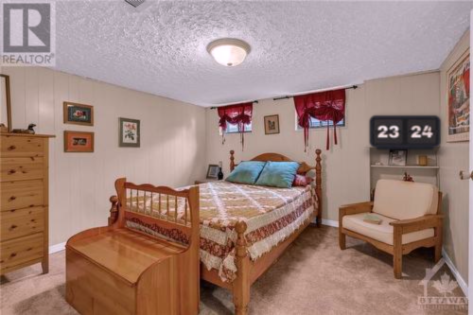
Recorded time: 23:24
